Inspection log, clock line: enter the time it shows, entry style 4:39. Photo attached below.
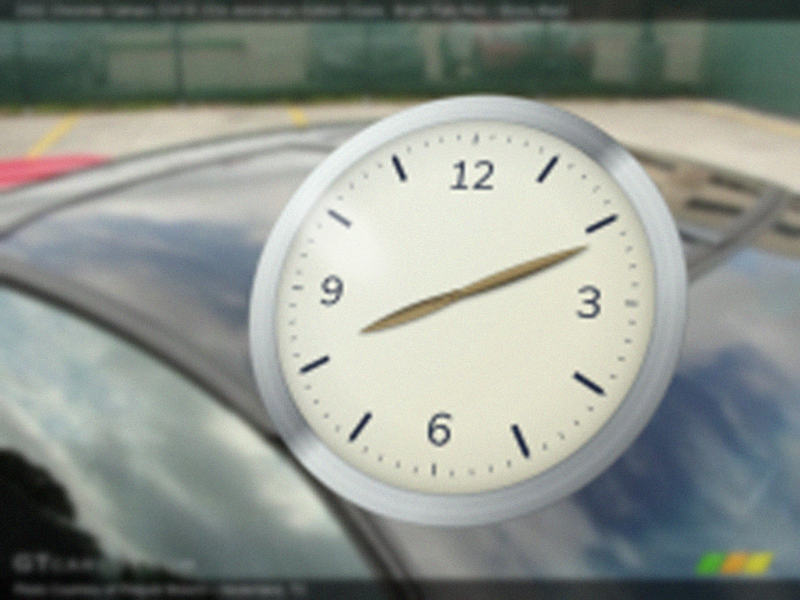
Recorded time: 8:11
